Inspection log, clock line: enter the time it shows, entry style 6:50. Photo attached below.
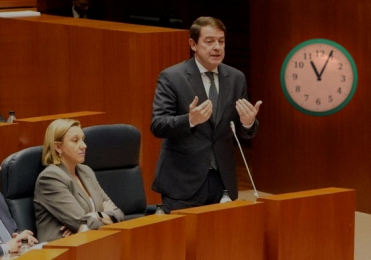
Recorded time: 11:04
